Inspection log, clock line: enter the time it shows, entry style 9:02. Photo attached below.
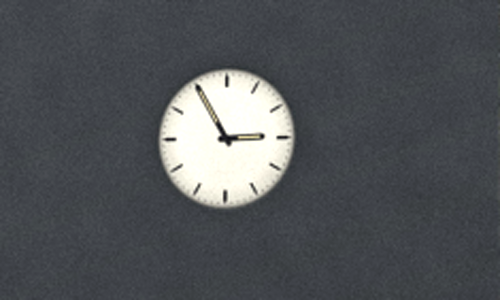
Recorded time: 2:55
